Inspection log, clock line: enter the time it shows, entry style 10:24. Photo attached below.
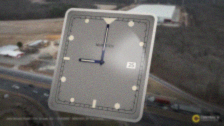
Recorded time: 9:00
